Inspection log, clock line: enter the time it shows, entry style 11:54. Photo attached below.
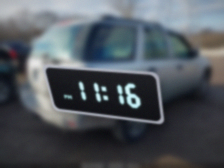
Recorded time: 11:16
